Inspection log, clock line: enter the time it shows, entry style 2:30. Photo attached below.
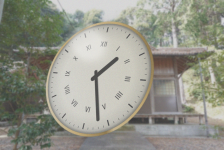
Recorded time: 1:27
